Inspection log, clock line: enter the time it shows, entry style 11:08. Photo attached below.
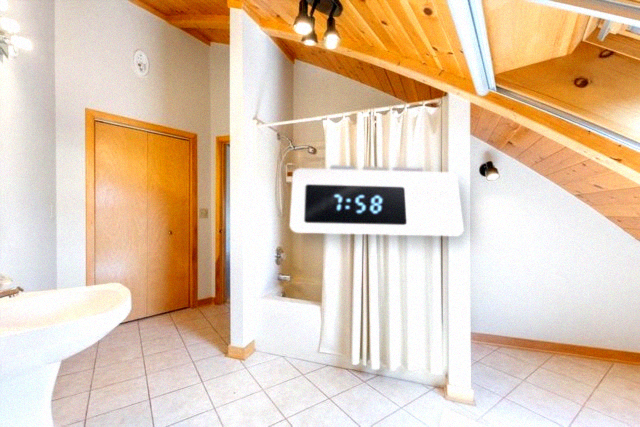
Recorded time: 7:58
